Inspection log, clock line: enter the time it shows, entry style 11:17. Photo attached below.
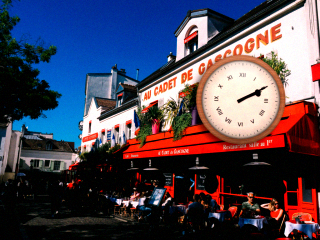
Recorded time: 2:10
